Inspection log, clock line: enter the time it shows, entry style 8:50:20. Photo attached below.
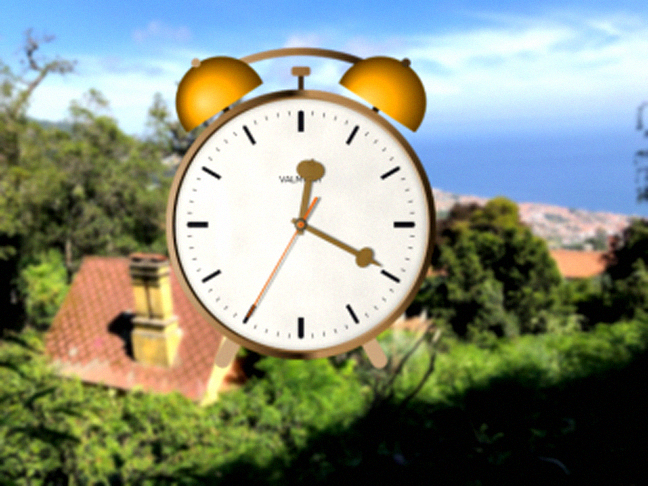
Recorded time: 12:19:35
